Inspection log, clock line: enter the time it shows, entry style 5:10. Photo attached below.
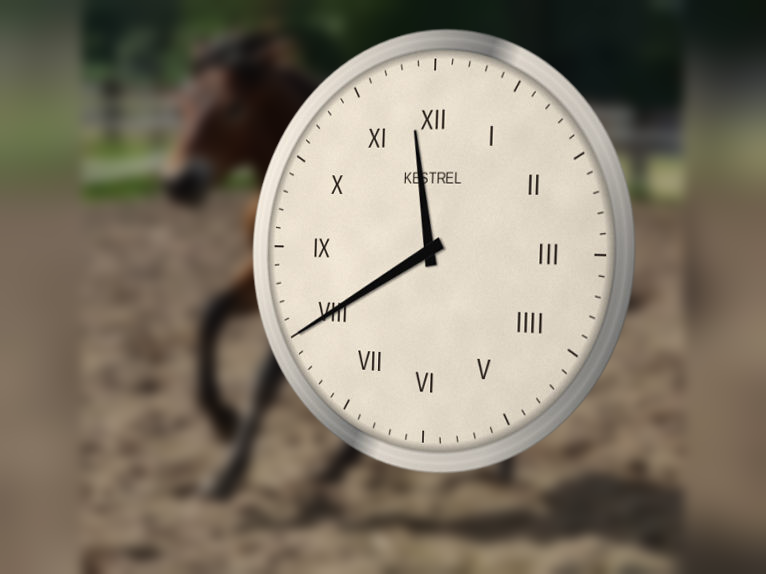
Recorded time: 11:40
